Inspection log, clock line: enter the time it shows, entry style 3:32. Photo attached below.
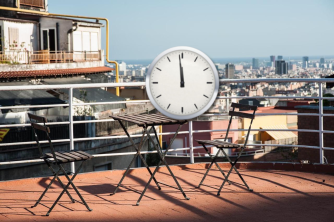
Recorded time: 11:59
